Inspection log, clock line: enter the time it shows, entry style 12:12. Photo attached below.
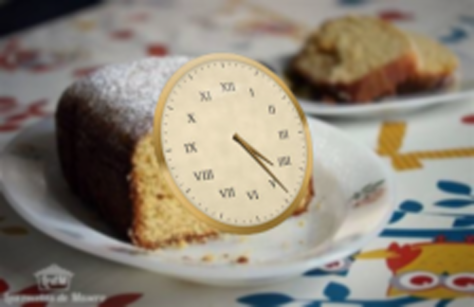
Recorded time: 4:24
